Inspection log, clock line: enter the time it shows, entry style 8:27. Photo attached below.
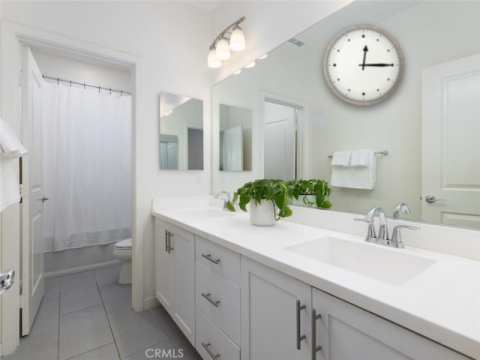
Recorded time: 12:15
